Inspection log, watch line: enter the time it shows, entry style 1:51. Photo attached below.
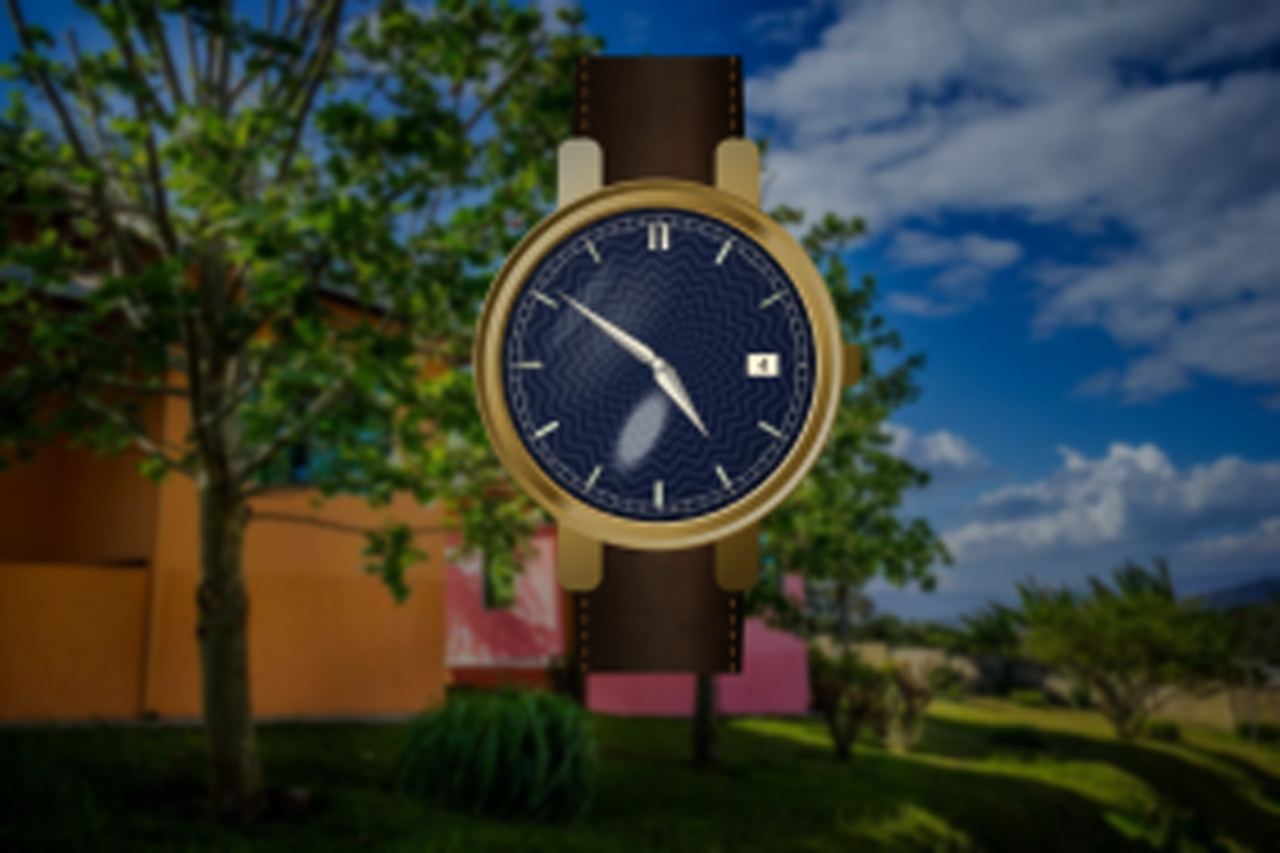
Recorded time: 4:51
